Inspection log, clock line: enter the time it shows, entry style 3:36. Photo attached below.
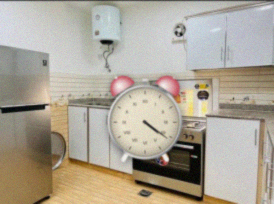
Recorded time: 4:21
